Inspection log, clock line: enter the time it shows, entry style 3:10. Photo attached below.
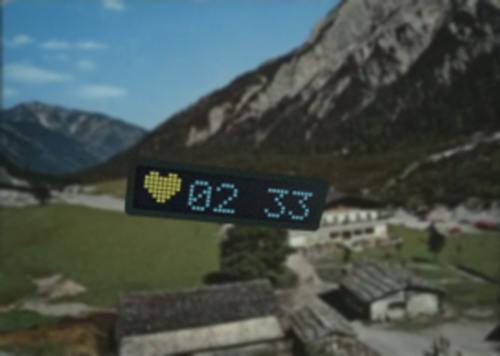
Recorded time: 2:33
